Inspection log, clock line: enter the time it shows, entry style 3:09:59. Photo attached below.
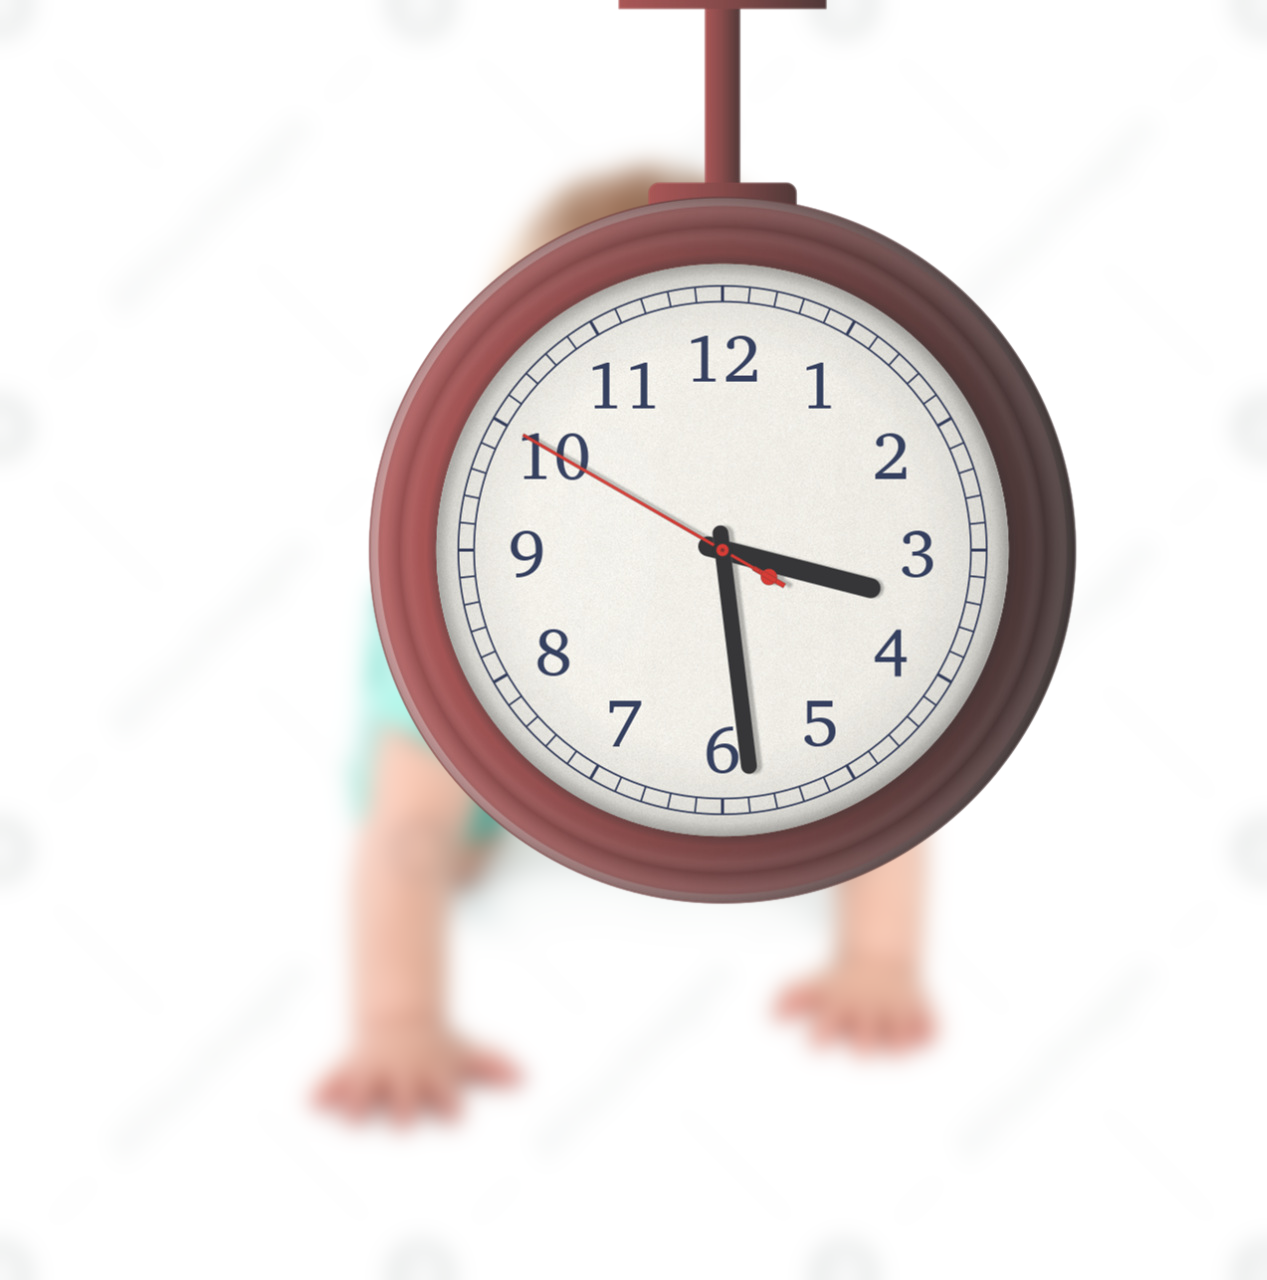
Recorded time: 3:28:50
